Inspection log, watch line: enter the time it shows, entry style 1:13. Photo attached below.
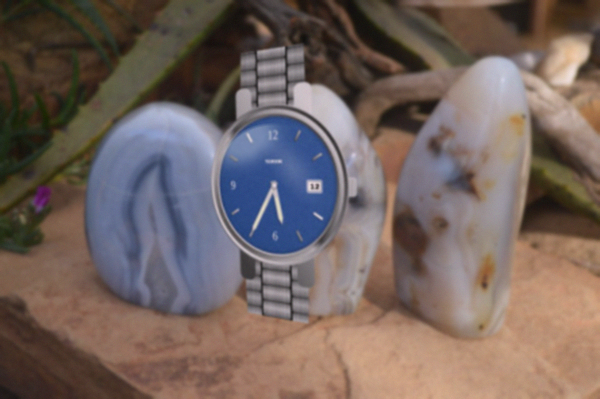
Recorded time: 5:35
